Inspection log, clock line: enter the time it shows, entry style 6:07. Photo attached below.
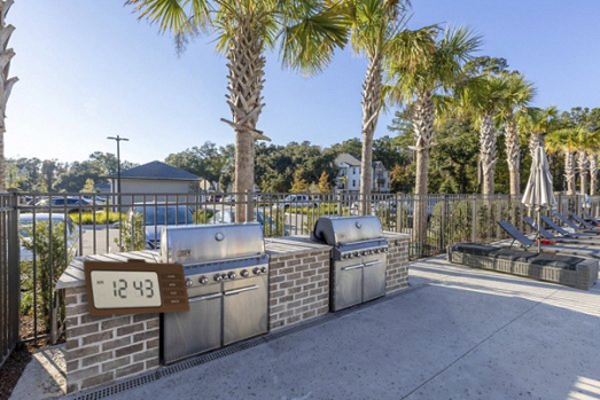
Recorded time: 12:43
